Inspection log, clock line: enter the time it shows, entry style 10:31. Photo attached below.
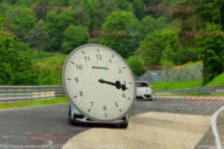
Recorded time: 3:17
